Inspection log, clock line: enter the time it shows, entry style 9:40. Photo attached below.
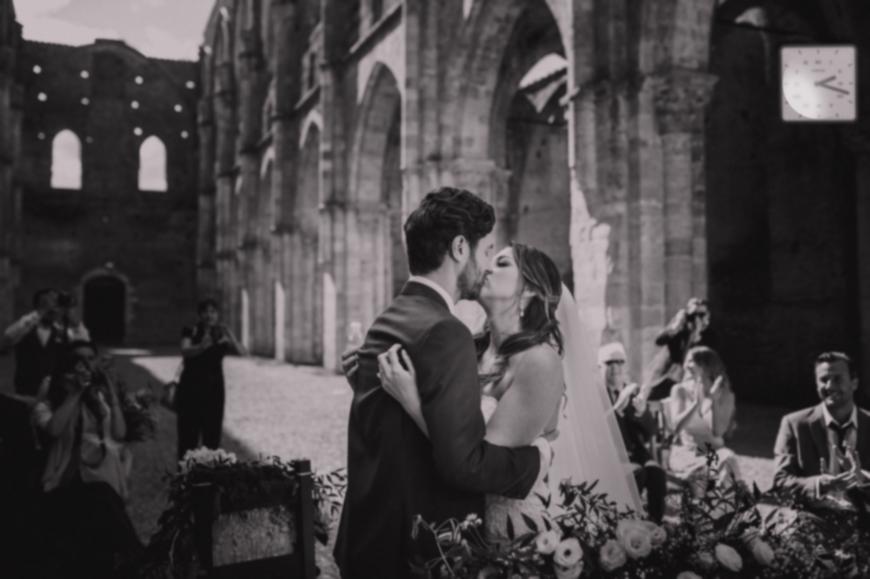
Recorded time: 2:18
